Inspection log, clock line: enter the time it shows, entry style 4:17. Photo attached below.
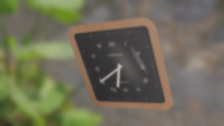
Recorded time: 6:40
